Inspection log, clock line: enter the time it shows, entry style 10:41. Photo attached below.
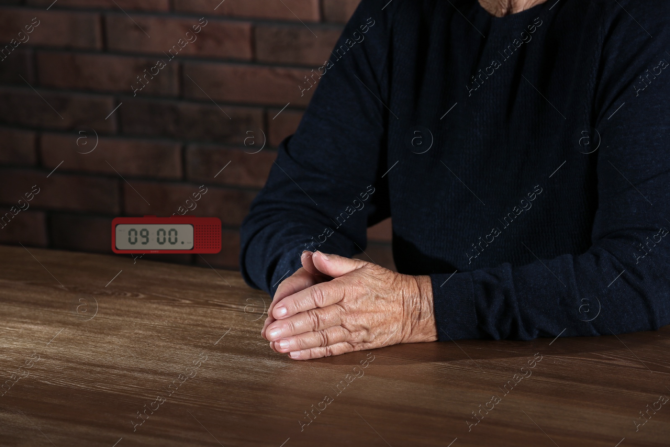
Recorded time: 9:00
